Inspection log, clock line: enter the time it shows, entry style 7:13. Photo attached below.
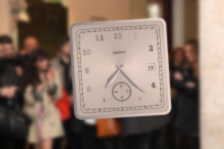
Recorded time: 7:23
